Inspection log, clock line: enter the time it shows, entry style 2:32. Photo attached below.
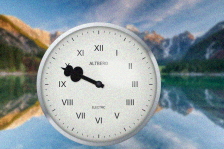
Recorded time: 9:49
